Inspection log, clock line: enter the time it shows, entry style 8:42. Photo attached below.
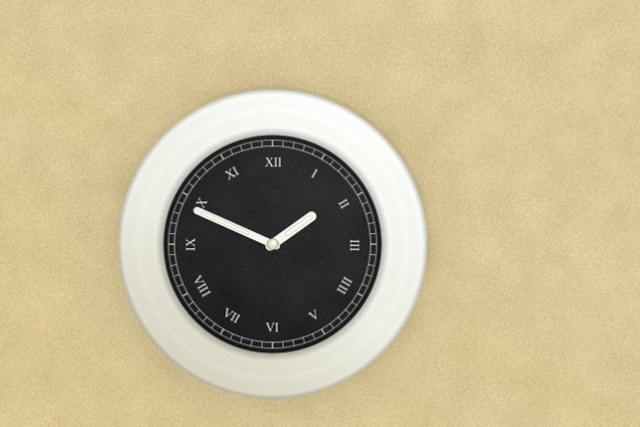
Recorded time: 1:49
